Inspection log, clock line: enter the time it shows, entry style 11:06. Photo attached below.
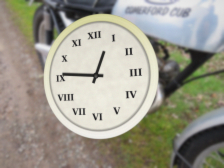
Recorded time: 12:46
